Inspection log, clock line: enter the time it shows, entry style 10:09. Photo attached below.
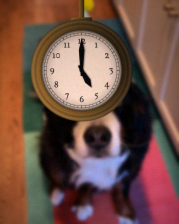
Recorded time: 5:00
